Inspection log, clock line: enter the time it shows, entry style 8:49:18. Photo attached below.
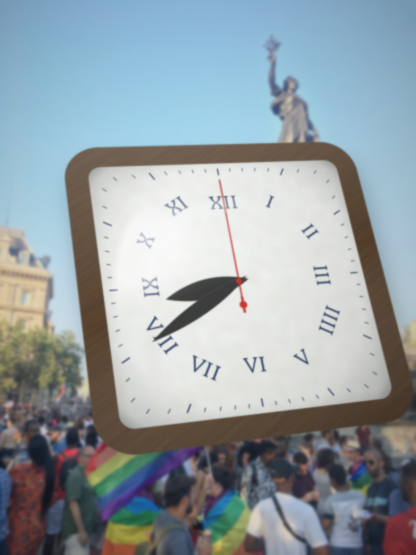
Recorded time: 8:40:00
